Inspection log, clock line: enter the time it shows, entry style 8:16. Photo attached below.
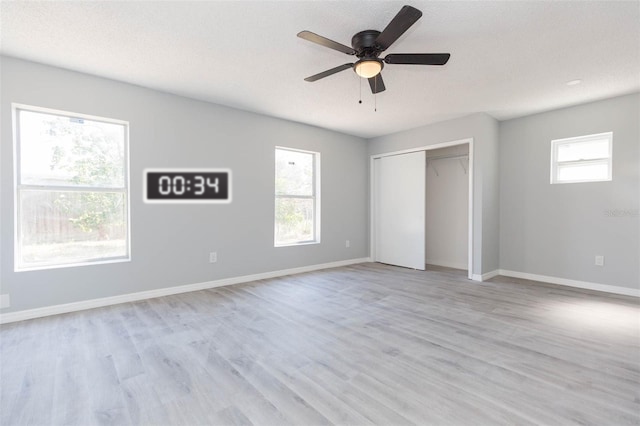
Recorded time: 0:34
